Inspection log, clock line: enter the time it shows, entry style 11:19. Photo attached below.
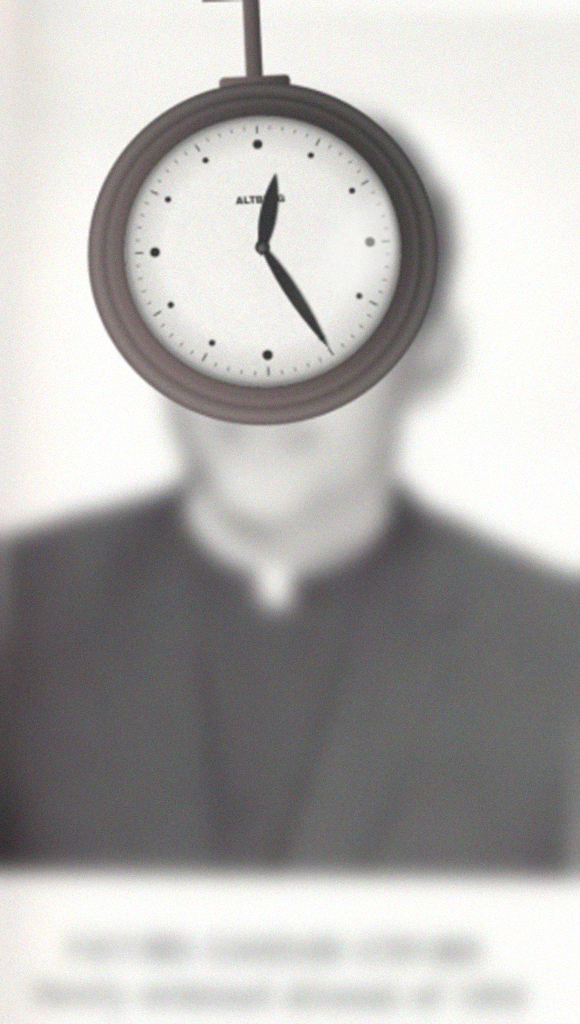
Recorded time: 12:25
